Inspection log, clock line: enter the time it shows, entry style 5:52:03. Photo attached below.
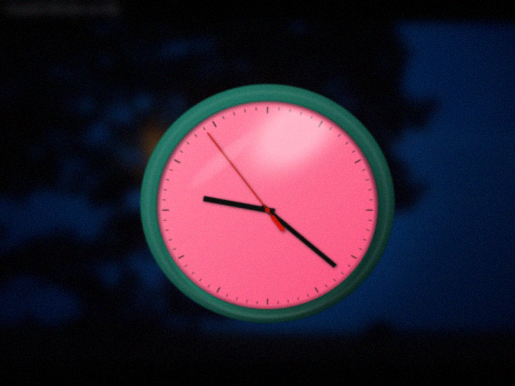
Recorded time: 9:21:54
